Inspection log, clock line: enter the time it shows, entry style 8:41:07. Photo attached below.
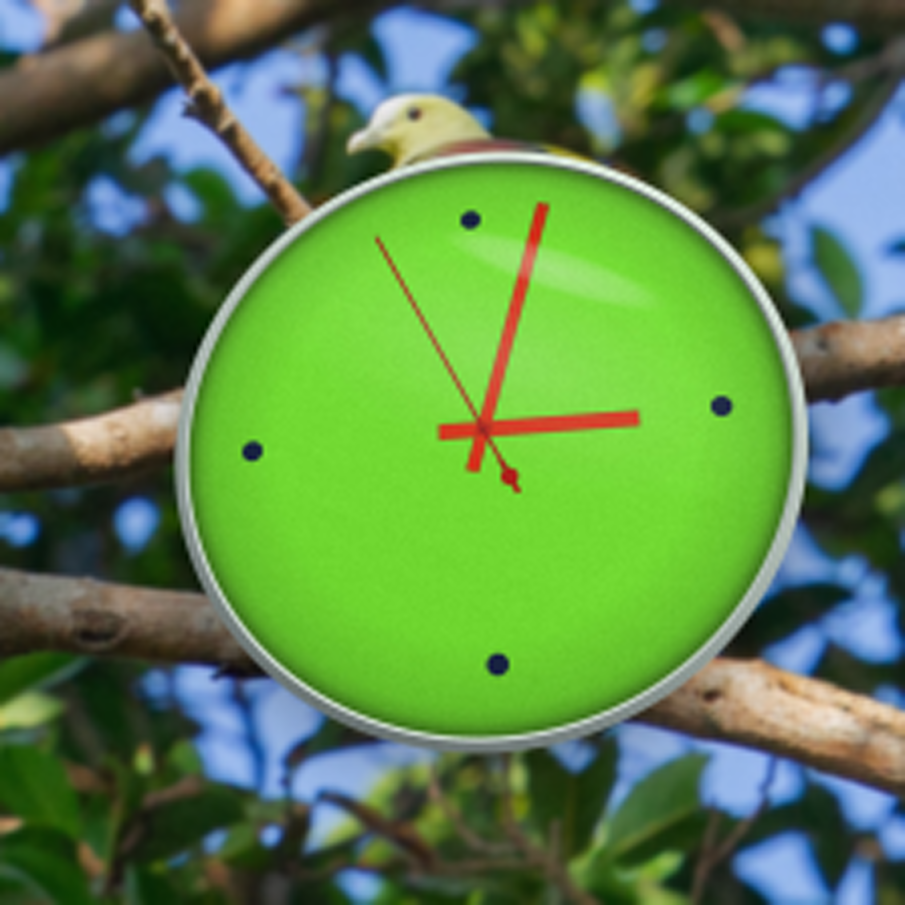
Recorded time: 3:02:56
